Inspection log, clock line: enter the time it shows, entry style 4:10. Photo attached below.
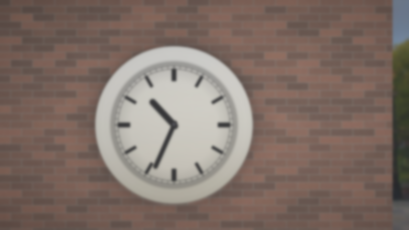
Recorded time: 10:34
